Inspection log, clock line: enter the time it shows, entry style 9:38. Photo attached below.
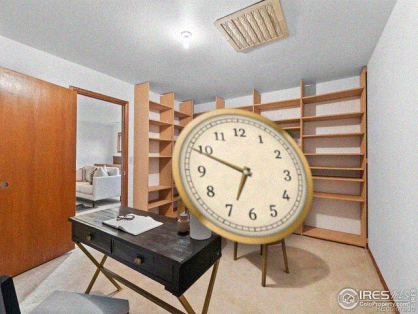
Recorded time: 6:49
